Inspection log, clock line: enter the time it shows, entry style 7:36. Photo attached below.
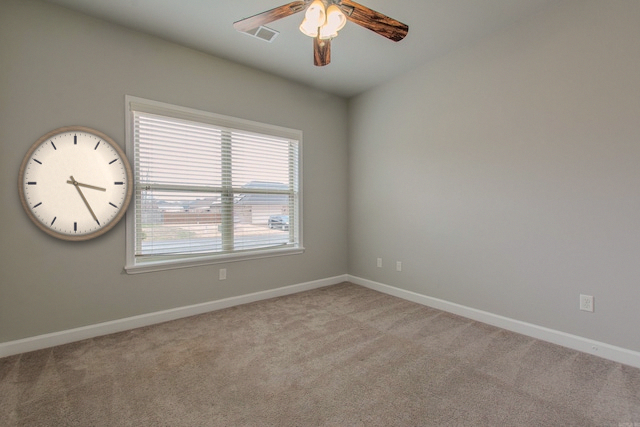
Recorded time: 3:25
